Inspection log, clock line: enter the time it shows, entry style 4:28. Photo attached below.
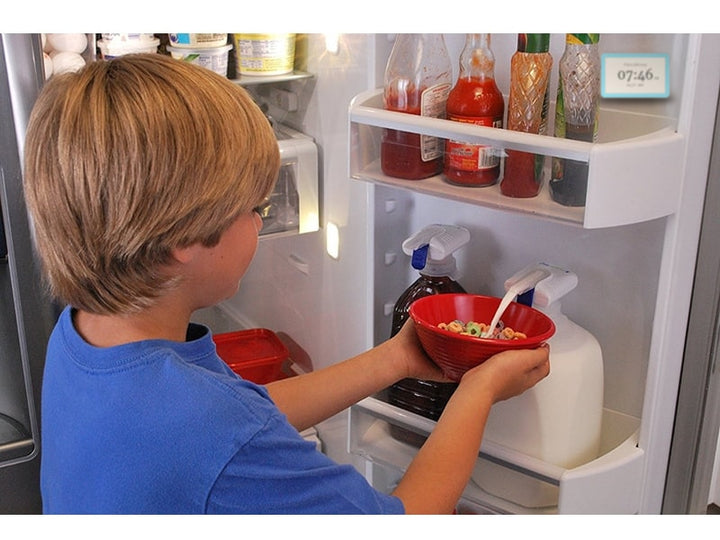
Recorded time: 7:46
